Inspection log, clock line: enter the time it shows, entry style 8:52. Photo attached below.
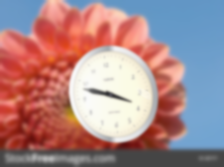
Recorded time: 3:48
